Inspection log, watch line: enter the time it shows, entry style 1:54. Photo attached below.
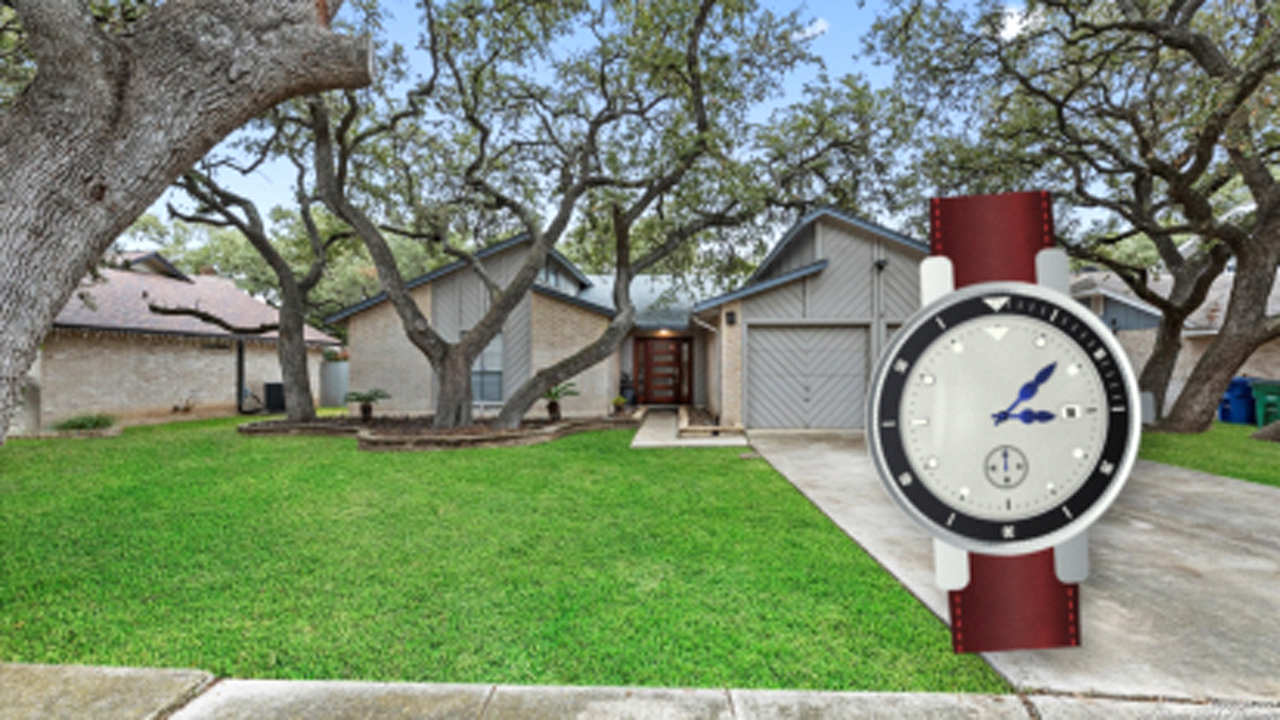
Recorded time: 3:08
